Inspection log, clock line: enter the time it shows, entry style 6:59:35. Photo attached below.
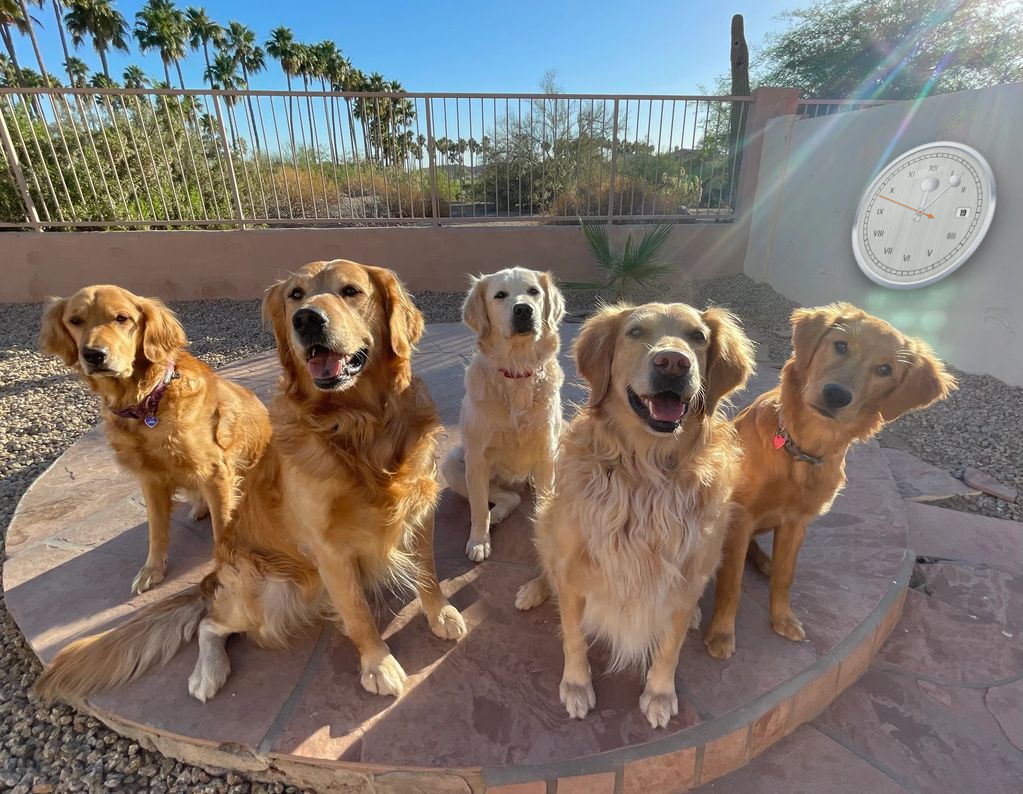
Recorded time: 12:06:48
